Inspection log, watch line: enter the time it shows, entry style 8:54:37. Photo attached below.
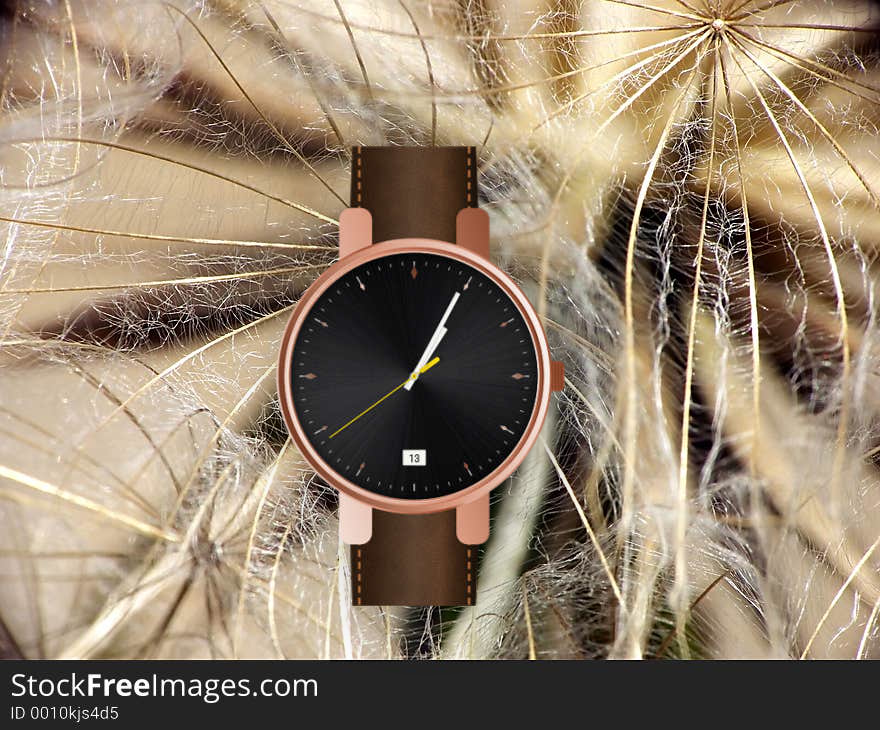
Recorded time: 1:04:39
